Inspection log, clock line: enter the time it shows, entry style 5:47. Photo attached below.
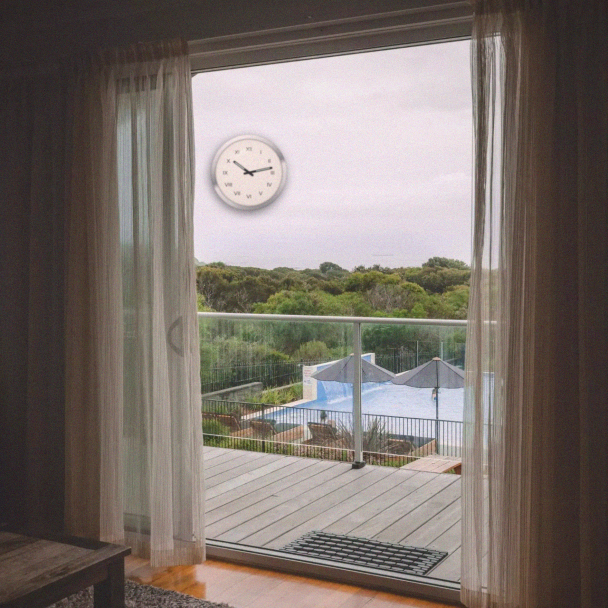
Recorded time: 10:13
